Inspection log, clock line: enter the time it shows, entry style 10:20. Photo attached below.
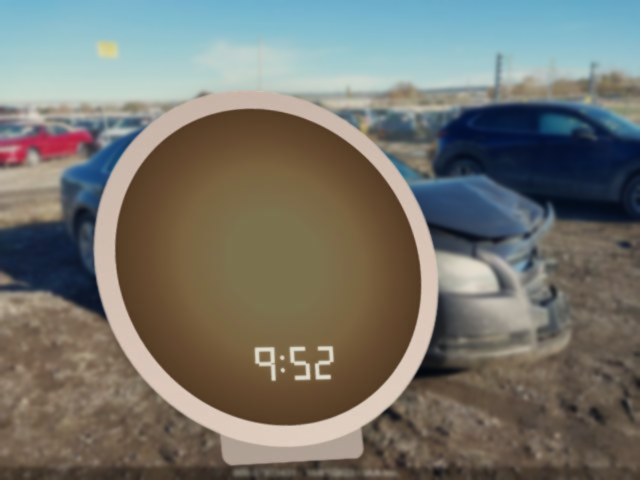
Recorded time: 9:52
